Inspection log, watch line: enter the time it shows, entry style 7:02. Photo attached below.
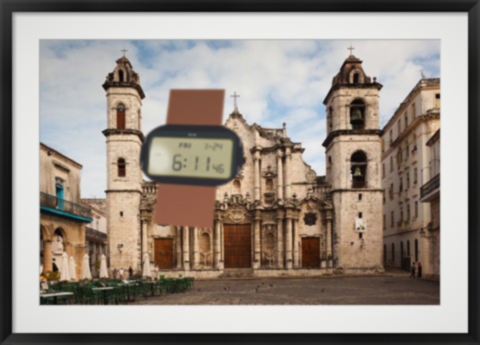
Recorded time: 6:11
